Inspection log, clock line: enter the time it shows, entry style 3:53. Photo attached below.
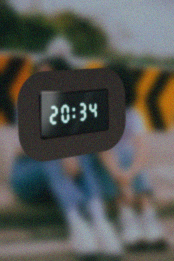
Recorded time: 20:34
